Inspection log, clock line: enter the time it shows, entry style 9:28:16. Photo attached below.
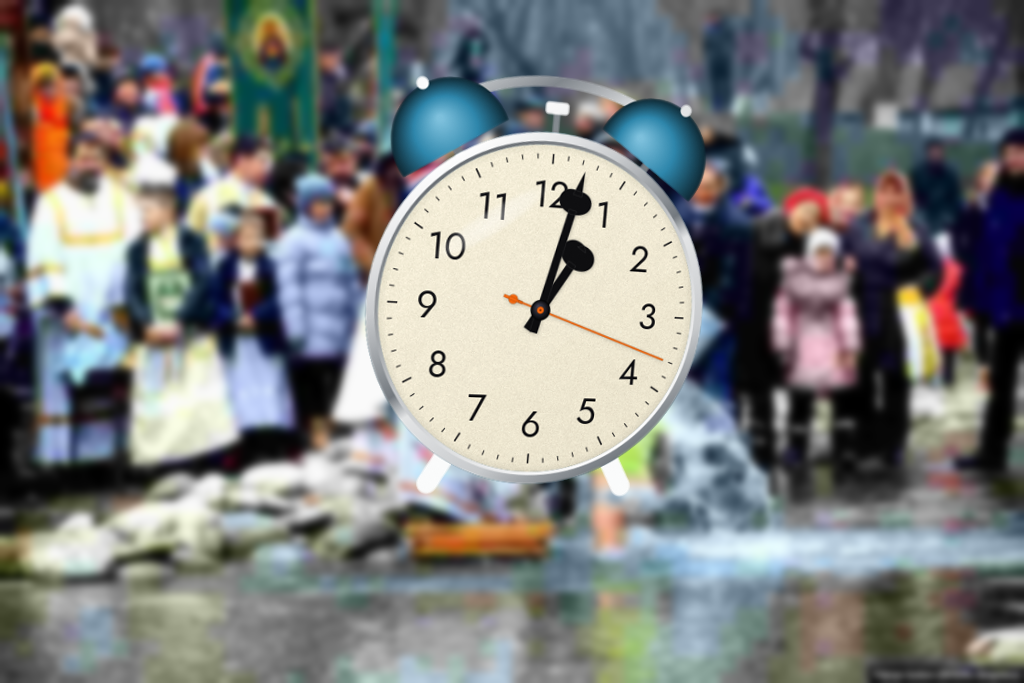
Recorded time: 1:02:18
